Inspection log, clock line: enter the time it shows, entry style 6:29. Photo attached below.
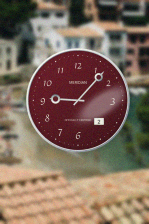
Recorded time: 9:07
